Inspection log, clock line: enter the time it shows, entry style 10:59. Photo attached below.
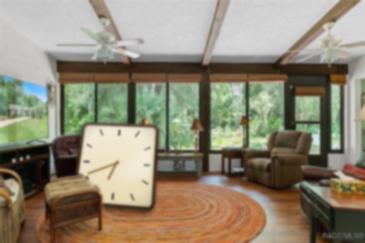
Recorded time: 6:41
